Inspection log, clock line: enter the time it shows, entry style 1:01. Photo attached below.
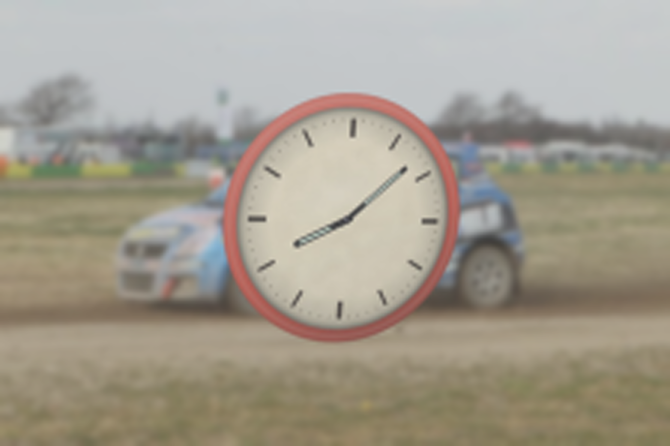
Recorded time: 8:08
